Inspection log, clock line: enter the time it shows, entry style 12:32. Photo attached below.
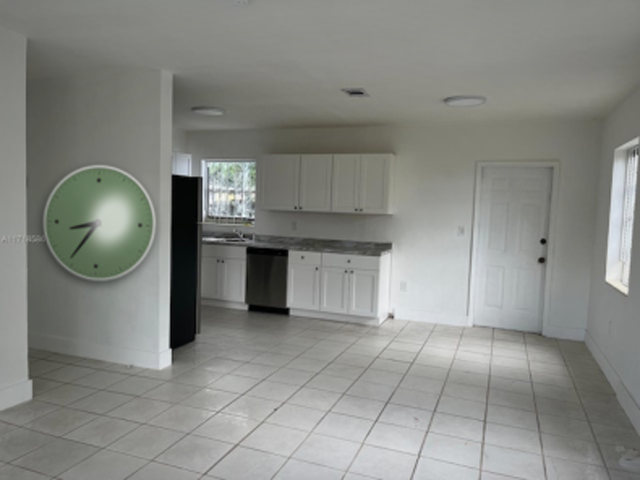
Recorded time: 8:36
